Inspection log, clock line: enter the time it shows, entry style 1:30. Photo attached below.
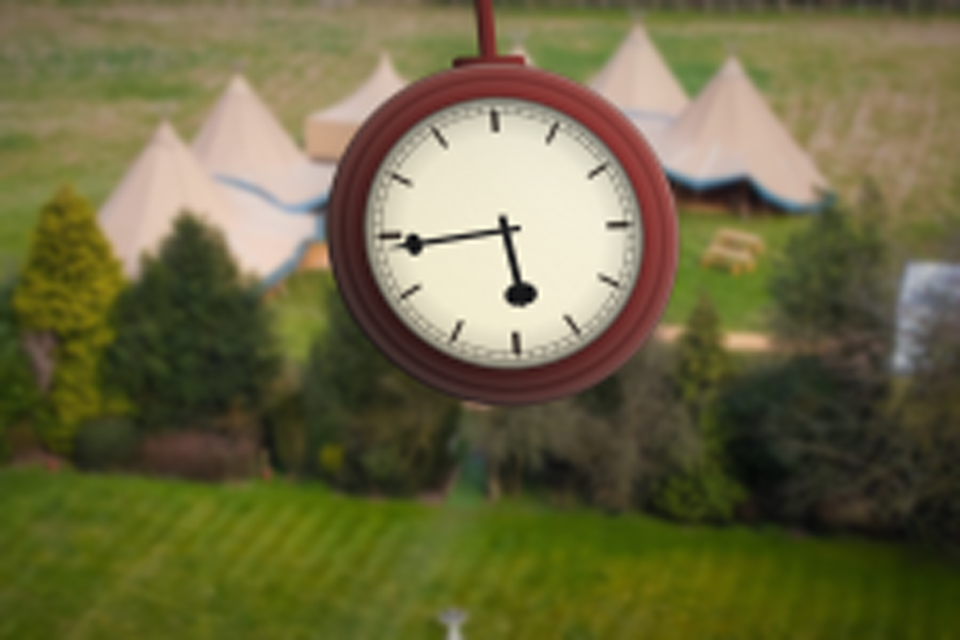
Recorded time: 5:44
